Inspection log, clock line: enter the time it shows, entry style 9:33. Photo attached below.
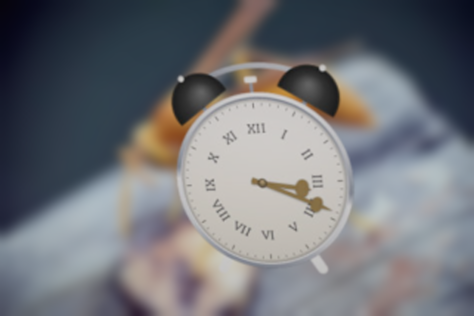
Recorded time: 3:19
